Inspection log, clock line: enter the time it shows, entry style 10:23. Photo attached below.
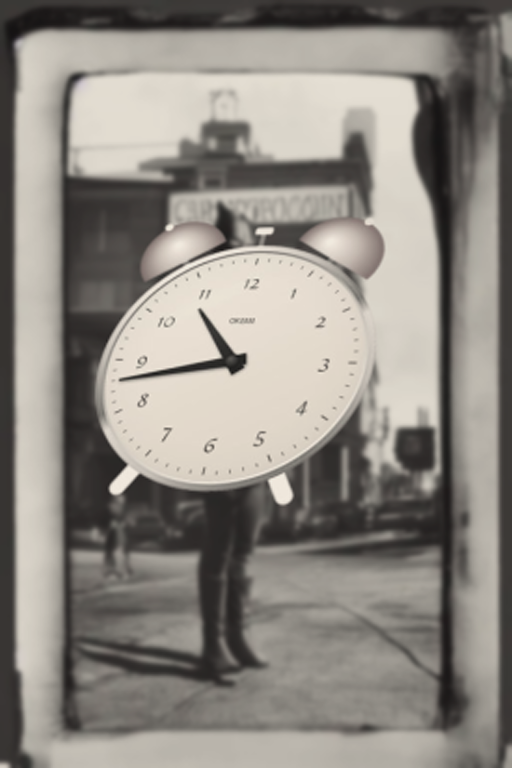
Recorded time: 10:43
